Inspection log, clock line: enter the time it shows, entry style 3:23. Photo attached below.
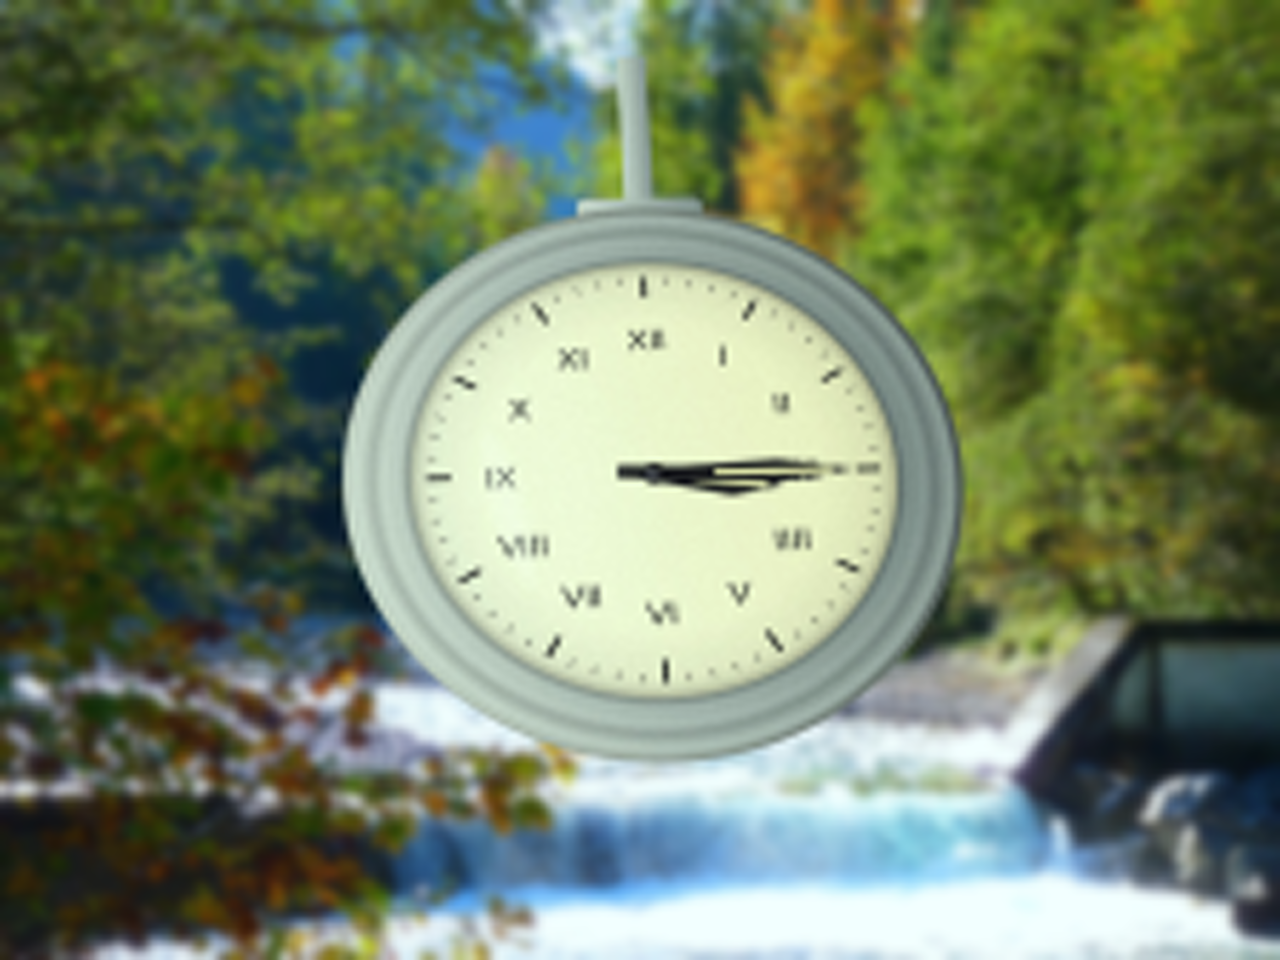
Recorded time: 3:15
